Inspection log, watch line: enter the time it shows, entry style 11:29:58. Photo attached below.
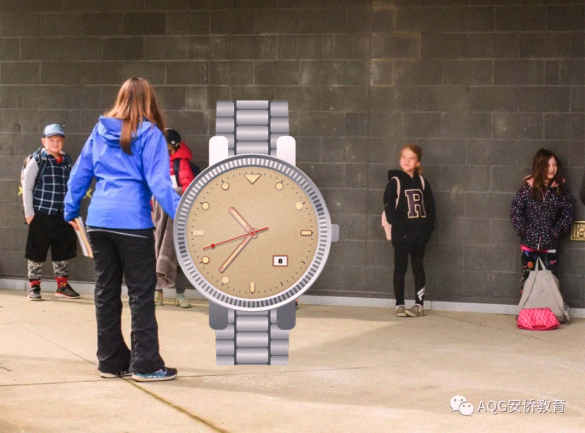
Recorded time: 10:36:42
